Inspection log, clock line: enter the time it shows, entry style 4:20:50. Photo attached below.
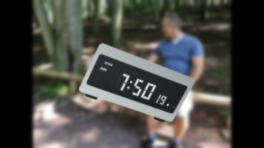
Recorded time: 7:50:19
